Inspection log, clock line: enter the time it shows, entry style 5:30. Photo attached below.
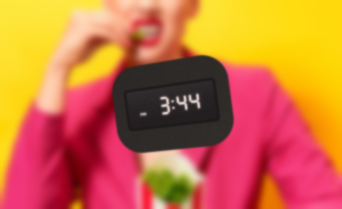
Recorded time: 3:44
